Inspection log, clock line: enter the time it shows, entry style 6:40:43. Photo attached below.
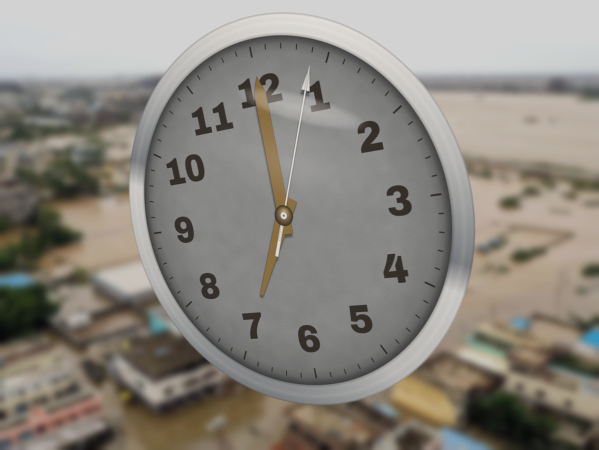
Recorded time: 7:00:04
